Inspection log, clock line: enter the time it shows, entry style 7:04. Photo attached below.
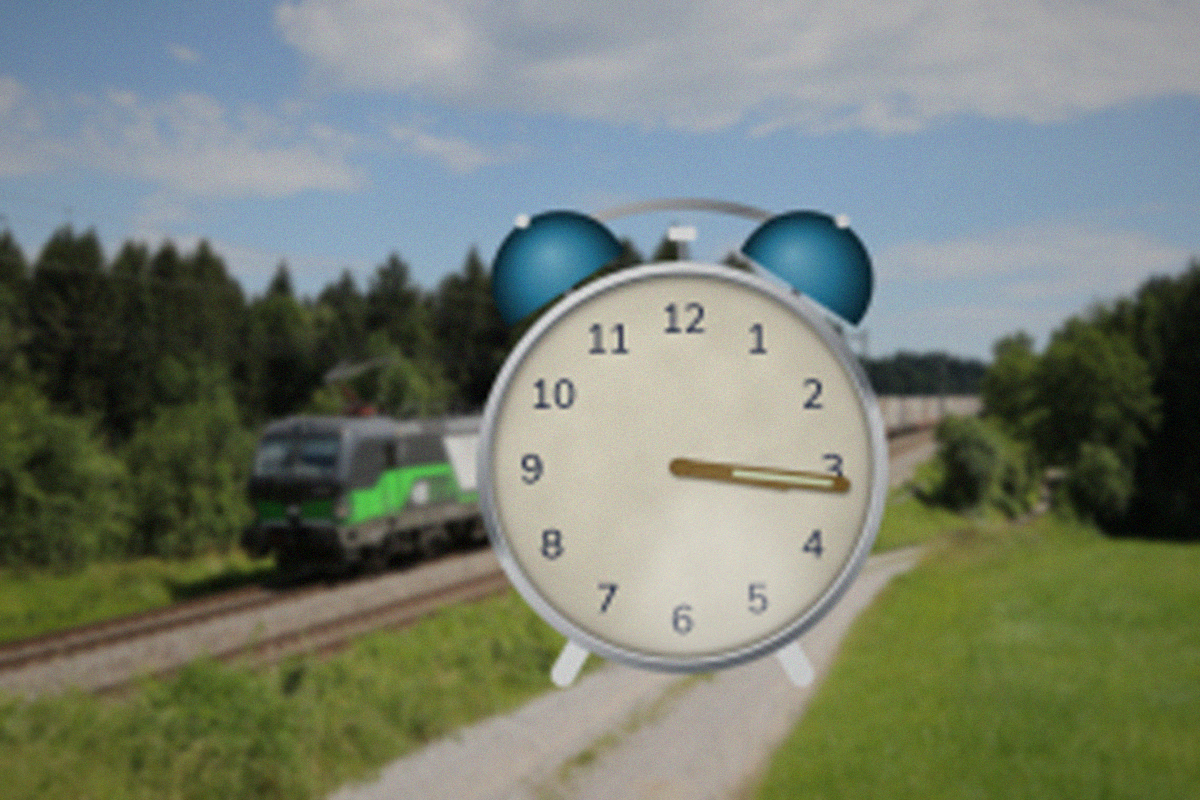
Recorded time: 3:16
